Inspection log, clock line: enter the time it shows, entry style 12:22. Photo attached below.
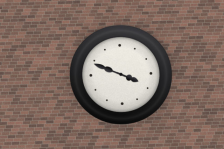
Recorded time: 3:49
